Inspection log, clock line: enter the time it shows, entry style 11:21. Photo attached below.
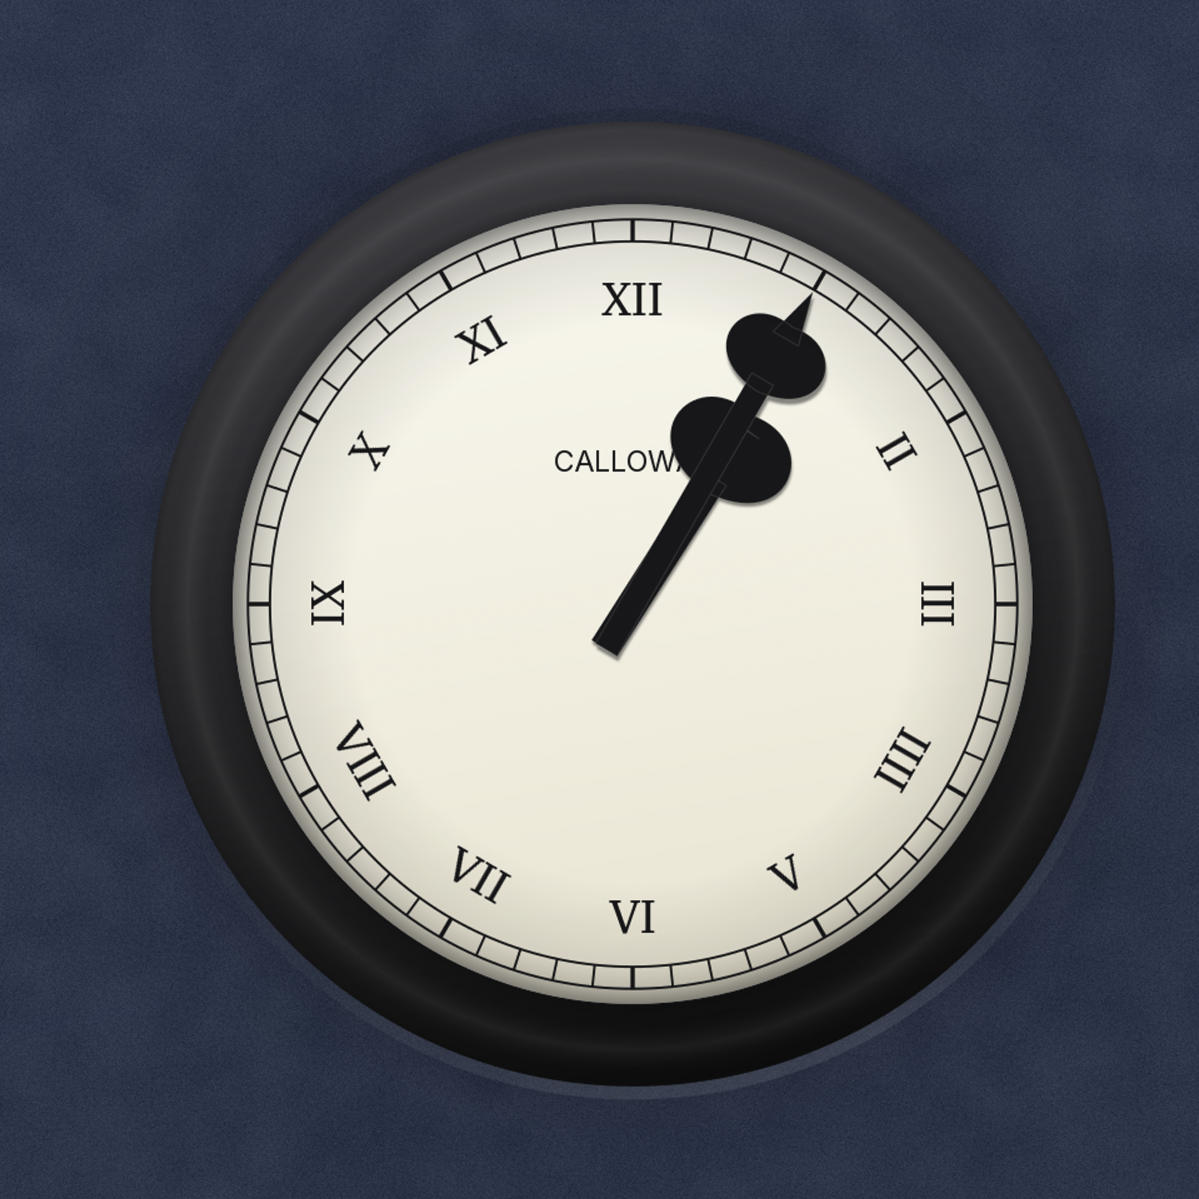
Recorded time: 1:05
